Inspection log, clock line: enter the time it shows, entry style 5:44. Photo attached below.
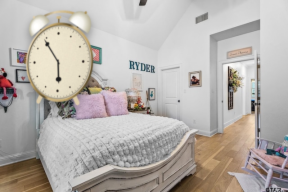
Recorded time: 5:54
